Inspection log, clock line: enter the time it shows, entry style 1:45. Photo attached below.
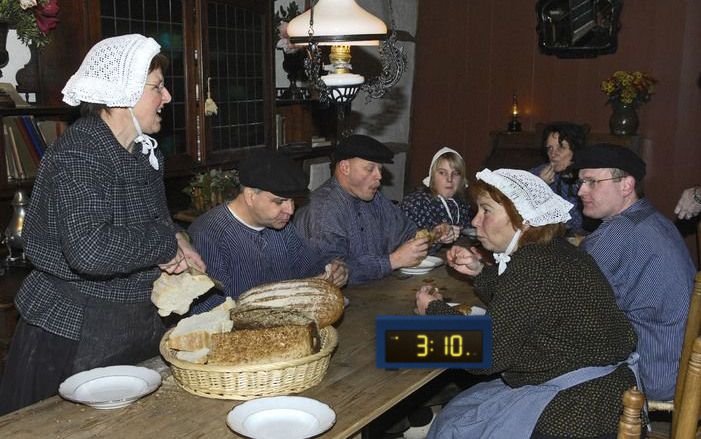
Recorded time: 3:10
